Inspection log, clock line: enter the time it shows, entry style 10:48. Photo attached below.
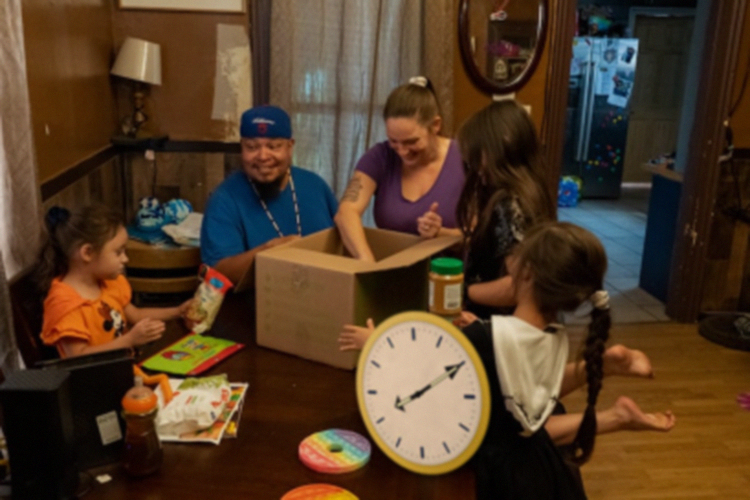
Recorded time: 8:10
